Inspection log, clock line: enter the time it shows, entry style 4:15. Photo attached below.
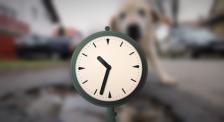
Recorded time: 10:33
